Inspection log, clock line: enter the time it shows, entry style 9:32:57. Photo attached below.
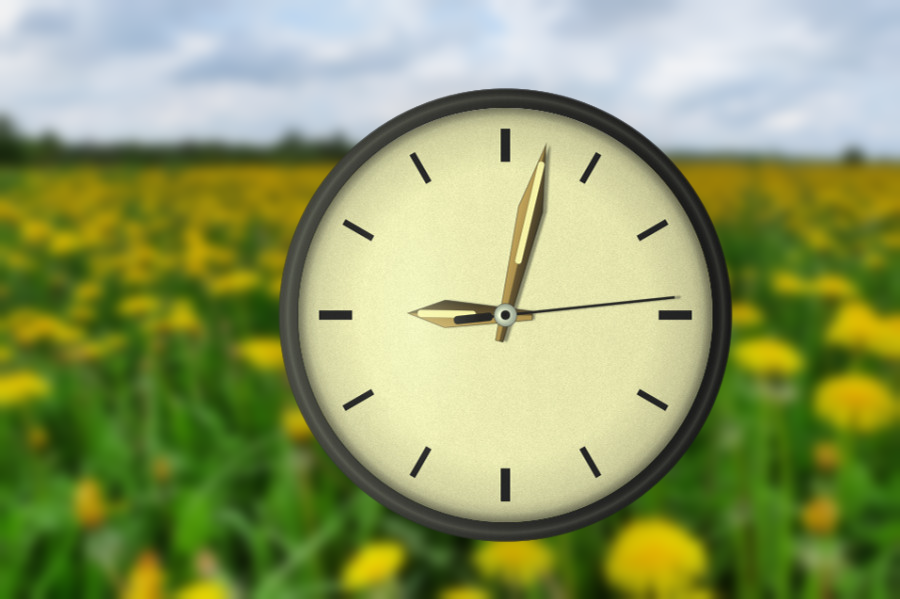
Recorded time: 9:02:14
